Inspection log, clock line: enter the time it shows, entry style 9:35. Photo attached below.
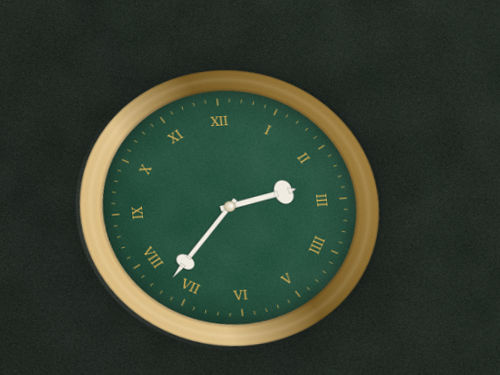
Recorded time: 2:37
